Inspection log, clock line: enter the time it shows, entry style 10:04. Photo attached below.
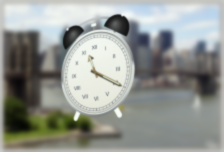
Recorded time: 11:20
